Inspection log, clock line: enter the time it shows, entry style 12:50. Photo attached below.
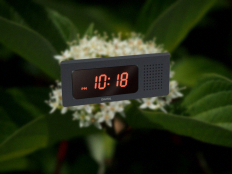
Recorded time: 10:18
